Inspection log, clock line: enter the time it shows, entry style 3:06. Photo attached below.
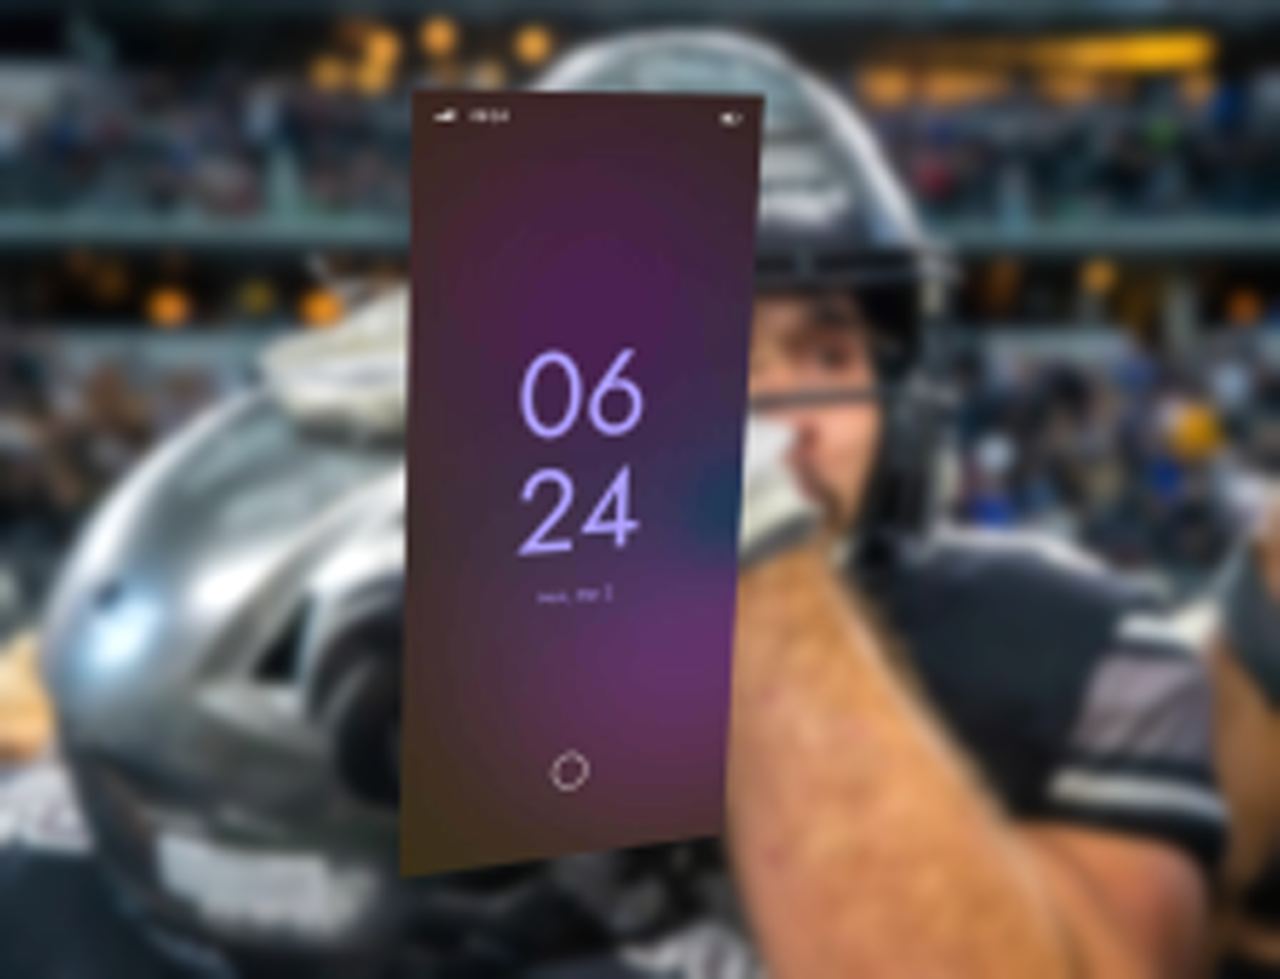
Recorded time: 6:24
